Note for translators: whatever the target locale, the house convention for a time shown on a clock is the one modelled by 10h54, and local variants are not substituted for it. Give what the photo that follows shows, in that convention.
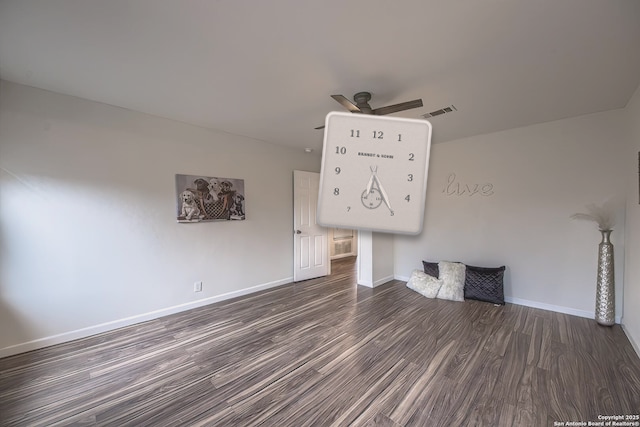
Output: 6h25
